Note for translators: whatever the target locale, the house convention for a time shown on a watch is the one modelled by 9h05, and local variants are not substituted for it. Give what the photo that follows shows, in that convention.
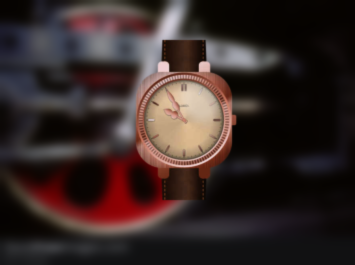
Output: 9h55
